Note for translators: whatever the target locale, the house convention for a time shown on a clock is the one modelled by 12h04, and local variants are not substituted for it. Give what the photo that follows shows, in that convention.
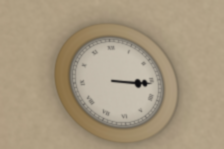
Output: 3h16
